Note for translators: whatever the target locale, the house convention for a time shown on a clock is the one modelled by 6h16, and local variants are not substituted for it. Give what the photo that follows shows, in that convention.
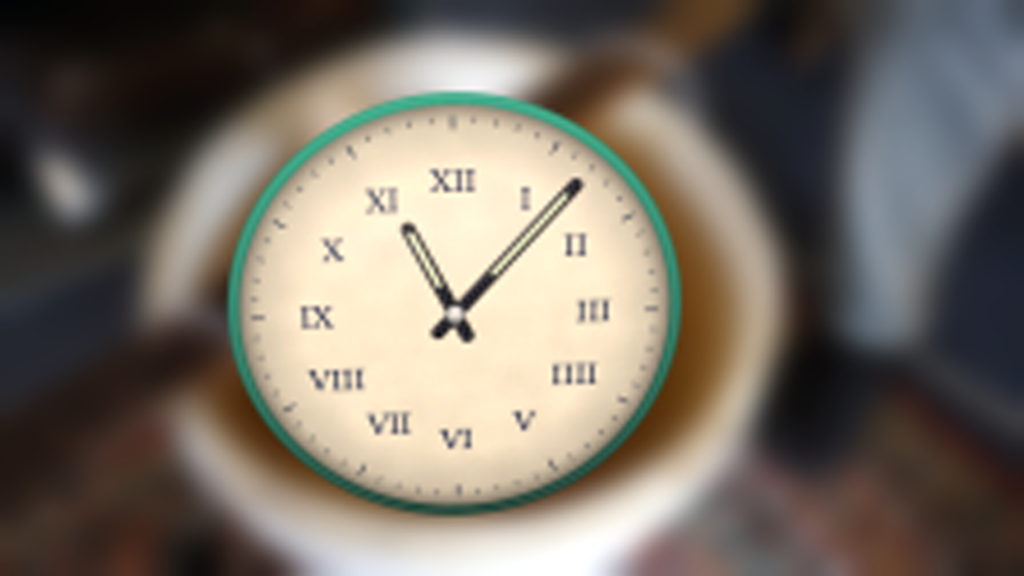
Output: 11h07
